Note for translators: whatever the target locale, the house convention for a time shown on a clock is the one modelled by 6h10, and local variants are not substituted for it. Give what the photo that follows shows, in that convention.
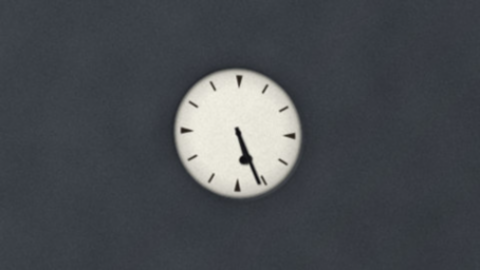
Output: 5h26
